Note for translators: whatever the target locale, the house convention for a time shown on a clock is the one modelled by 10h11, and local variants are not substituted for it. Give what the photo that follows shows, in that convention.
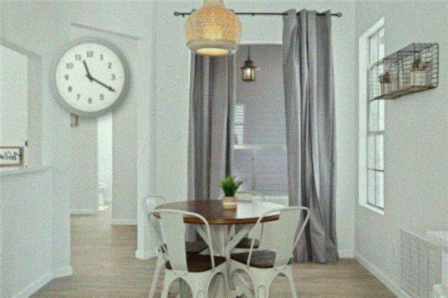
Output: 11h20
